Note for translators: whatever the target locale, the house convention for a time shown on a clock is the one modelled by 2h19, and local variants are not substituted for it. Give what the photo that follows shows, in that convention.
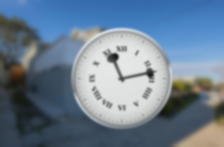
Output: 11h13
